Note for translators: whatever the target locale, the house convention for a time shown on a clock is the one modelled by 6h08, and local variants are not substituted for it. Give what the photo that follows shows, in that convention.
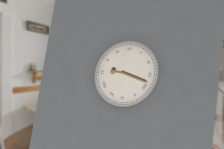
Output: 9h18
